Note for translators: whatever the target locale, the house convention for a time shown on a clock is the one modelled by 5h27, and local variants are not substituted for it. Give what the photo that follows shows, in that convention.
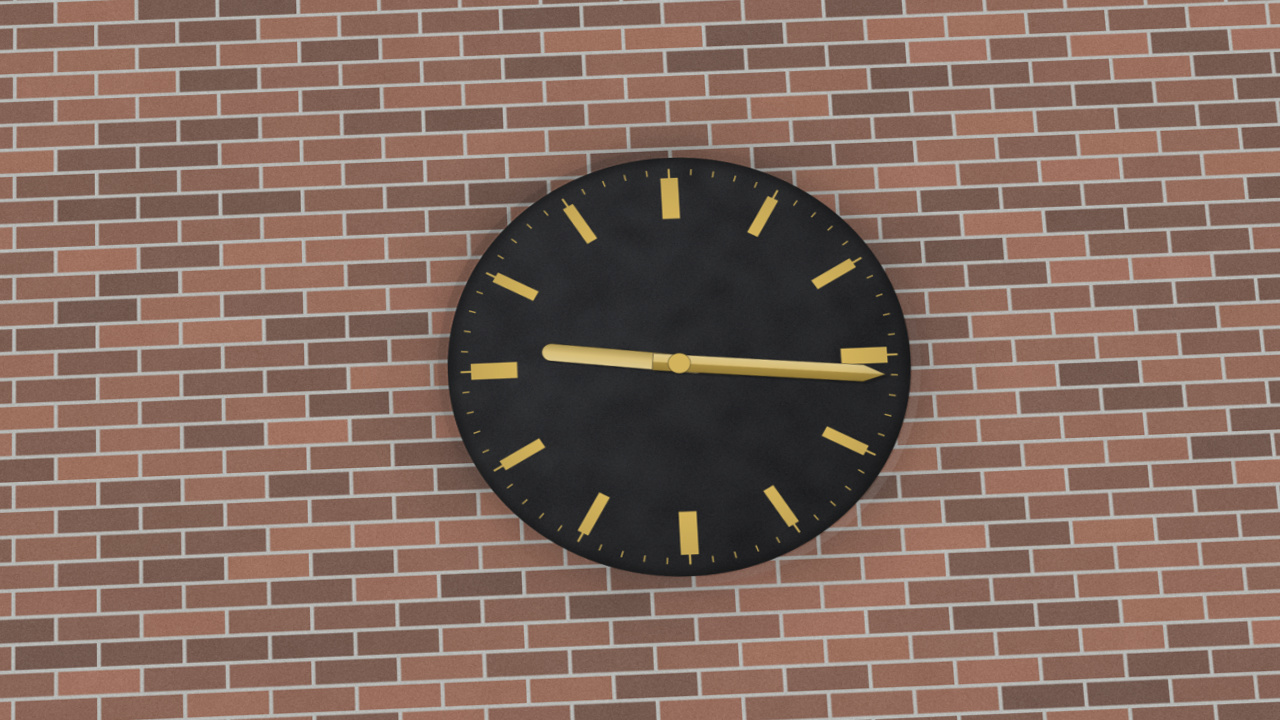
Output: 9h16
